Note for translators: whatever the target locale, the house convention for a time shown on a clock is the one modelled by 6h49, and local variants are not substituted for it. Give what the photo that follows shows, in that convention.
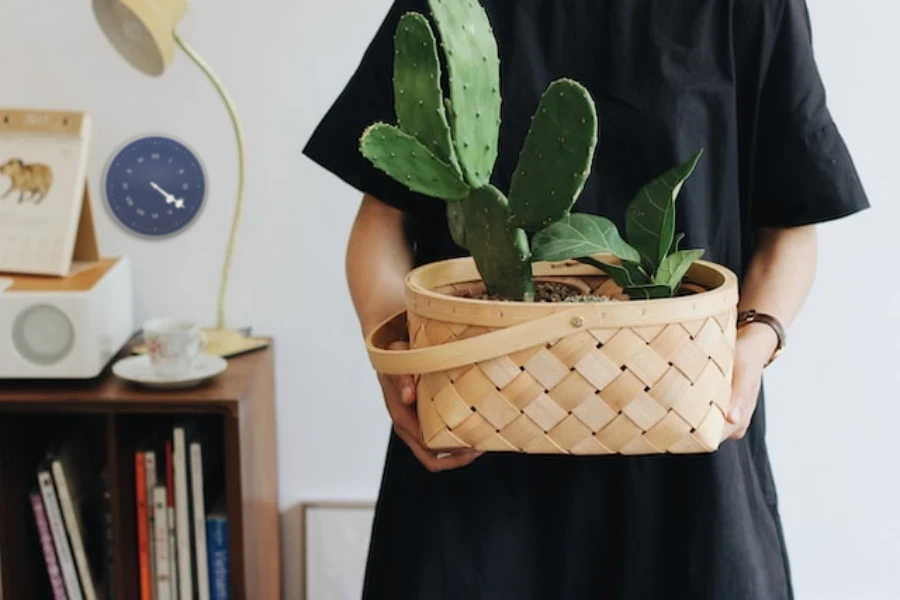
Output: 4h21
